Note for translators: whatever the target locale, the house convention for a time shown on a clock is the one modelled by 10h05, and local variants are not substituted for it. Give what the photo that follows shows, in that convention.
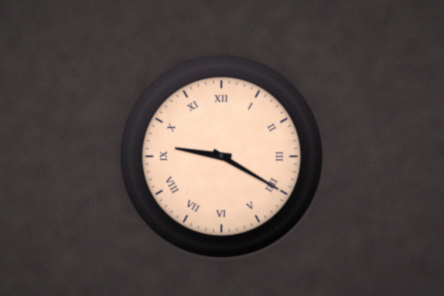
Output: 9h20
